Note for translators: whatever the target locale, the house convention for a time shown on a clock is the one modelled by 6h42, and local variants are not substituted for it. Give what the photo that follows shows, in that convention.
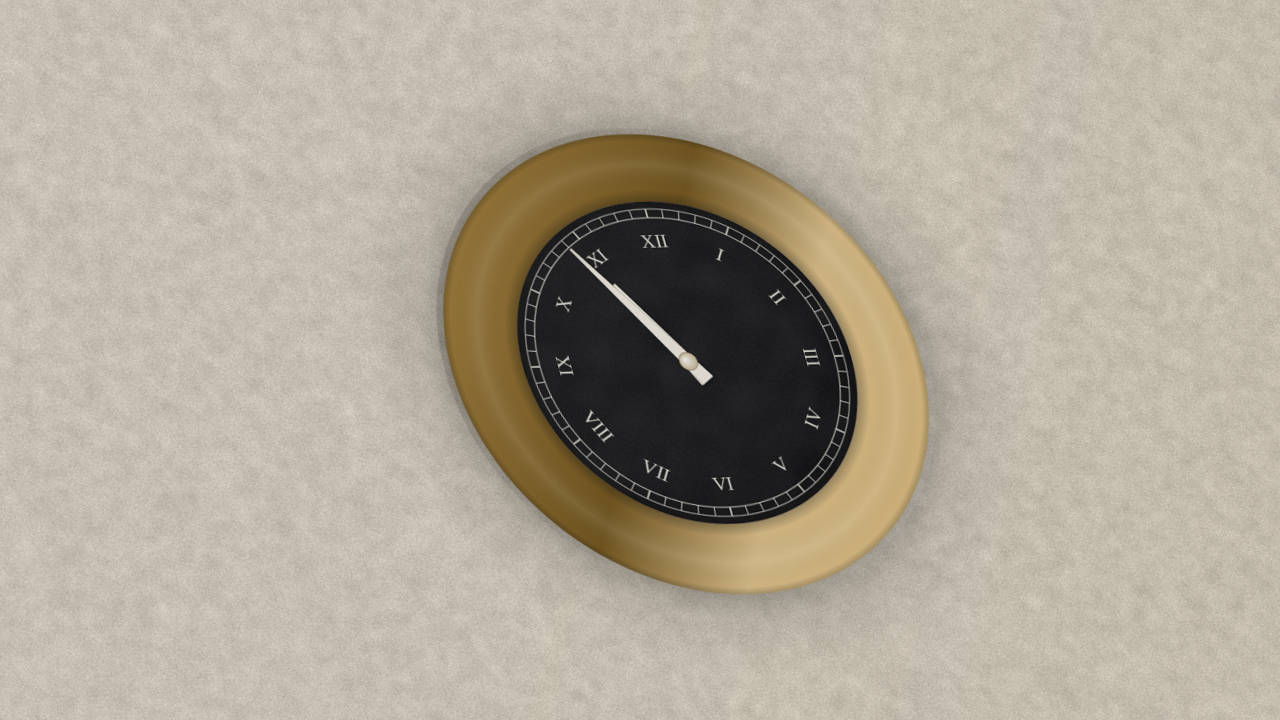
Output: 10h54
